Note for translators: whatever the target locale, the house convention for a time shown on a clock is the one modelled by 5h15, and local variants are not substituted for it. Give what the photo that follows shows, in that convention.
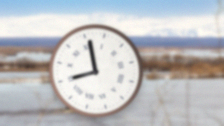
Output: 9h01
